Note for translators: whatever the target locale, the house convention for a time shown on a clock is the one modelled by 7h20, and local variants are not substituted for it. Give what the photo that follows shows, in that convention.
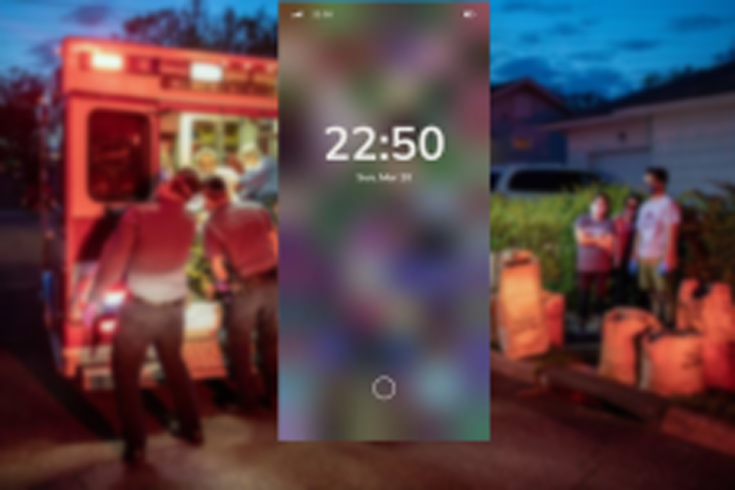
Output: 22h50
